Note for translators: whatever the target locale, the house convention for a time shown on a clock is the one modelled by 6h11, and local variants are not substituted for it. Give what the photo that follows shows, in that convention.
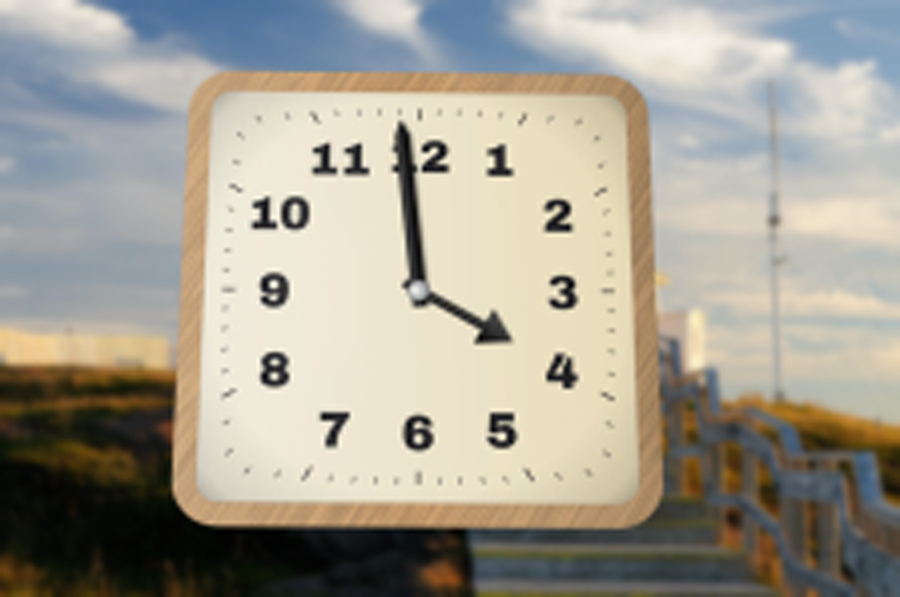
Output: 3h59
